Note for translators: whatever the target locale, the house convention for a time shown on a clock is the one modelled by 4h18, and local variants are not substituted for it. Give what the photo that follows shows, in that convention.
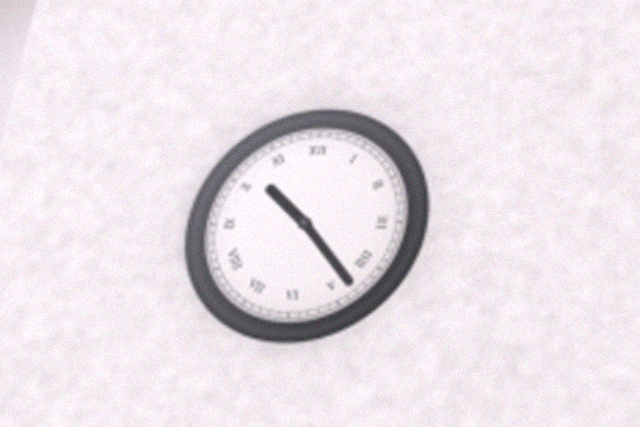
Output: 10h23
